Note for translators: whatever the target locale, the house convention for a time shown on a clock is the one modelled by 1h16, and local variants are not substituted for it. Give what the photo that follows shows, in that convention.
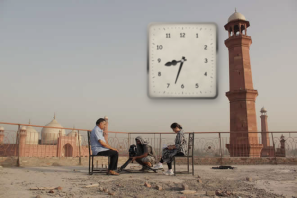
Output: 8h33
